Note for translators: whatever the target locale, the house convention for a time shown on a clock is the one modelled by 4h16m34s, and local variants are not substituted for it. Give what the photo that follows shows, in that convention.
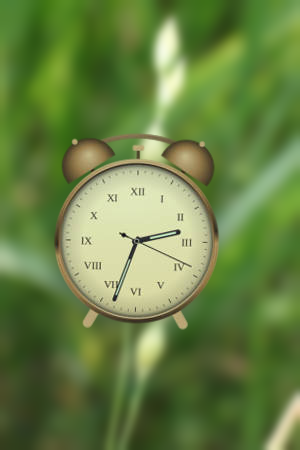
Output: 2h33m19s
